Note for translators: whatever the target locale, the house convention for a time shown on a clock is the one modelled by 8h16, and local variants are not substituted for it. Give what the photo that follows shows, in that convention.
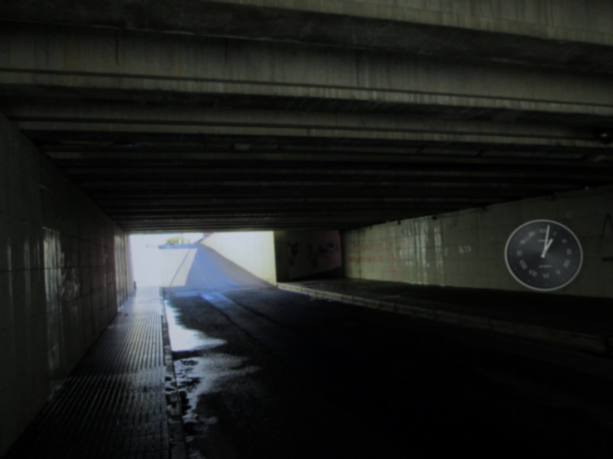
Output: 1h02
